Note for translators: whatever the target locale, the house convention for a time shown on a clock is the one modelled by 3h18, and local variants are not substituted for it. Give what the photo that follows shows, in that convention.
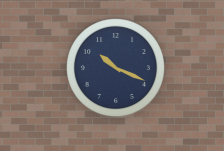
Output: 10h19
